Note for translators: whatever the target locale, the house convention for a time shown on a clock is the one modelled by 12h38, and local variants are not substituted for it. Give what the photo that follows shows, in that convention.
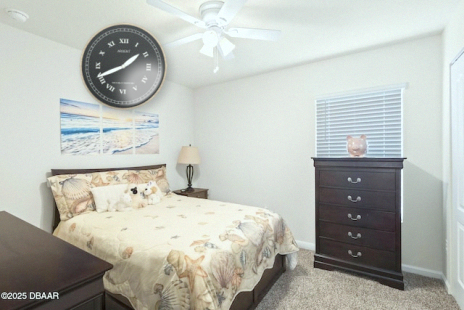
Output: 1h41
